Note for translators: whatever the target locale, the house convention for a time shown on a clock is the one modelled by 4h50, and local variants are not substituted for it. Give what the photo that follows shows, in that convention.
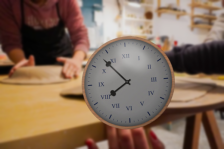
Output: 7h53
